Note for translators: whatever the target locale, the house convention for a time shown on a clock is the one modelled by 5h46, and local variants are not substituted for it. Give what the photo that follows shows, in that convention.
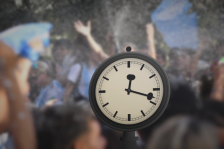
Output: 12h18
